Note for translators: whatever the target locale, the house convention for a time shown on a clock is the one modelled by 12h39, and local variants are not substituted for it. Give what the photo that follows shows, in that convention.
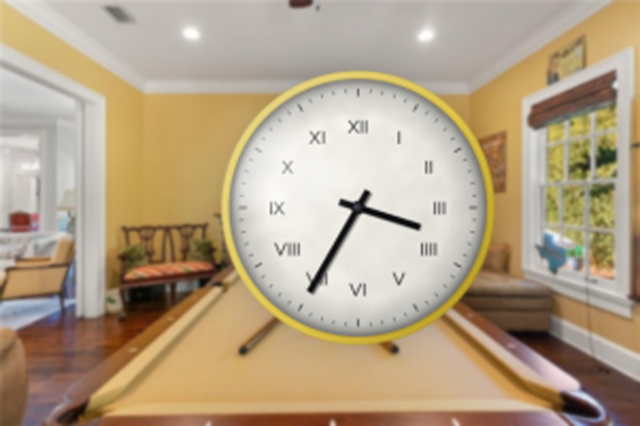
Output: 3h35
